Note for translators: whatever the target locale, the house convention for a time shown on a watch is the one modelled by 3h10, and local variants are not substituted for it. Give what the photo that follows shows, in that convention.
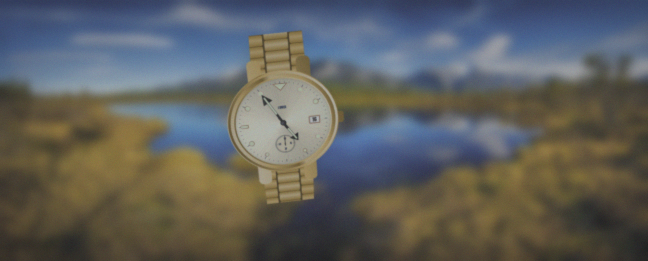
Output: 4h55
